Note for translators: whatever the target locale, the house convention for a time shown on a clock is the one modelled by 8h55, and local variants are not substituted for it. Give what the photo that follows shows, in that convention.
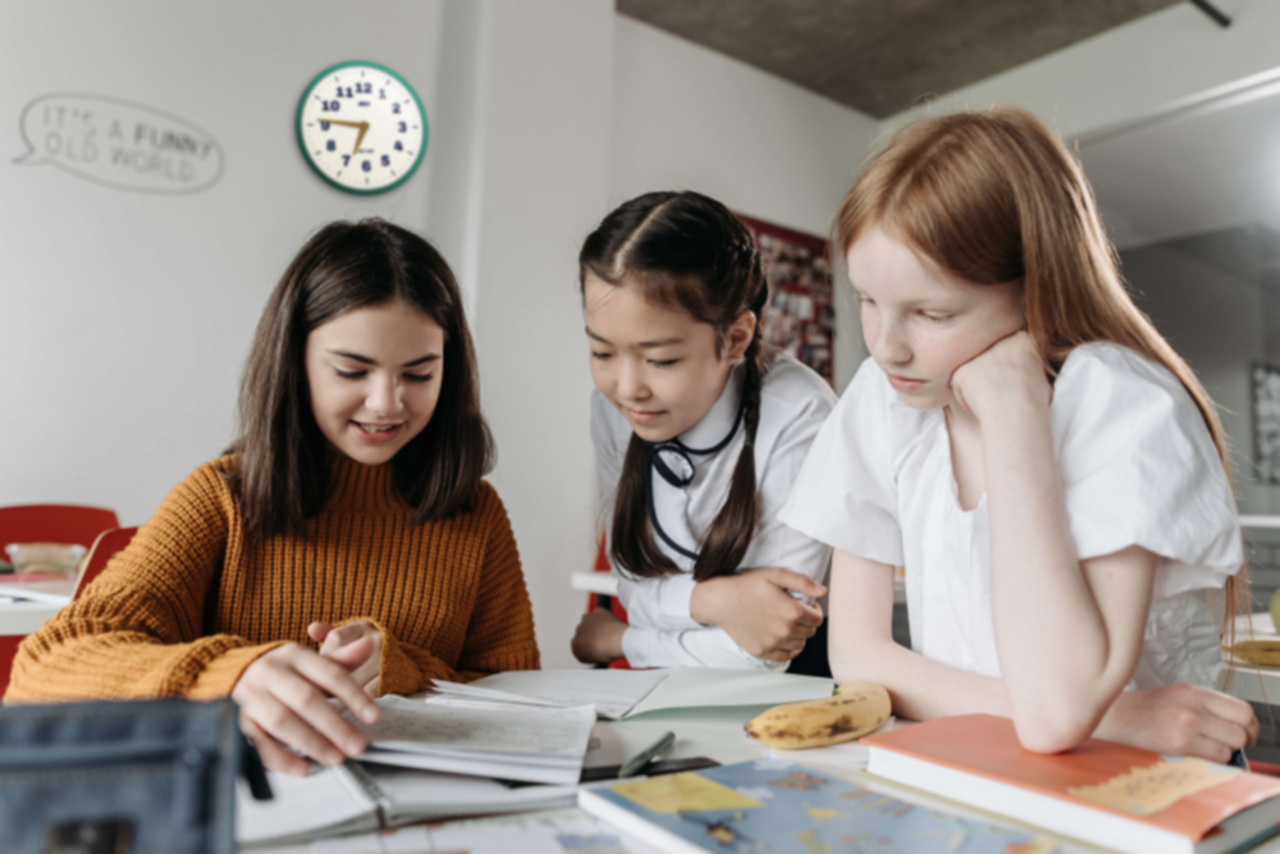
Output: 6h46
